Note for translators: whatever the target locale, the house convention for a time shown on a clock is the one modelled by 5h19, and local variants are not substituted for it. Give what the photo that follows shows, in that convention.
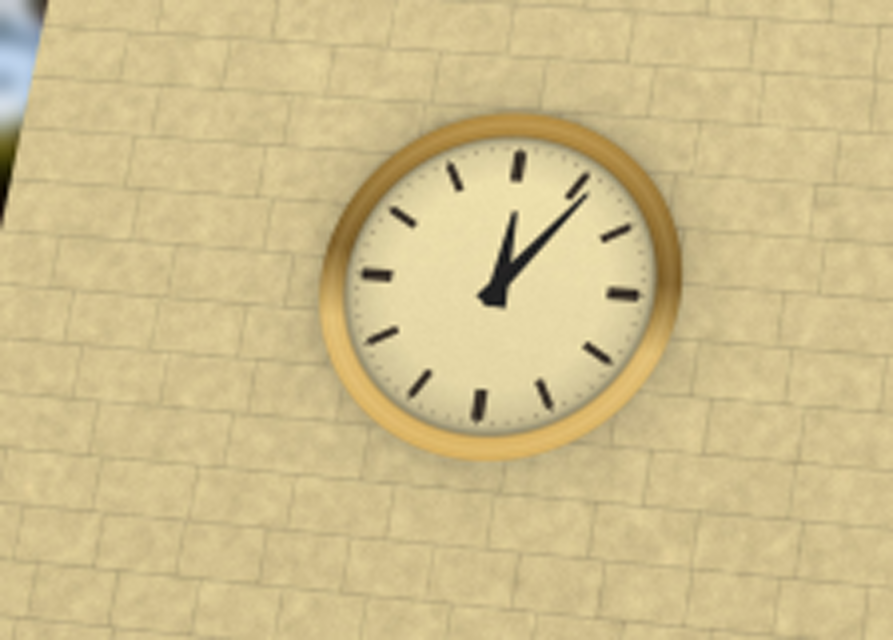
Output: 12h06
